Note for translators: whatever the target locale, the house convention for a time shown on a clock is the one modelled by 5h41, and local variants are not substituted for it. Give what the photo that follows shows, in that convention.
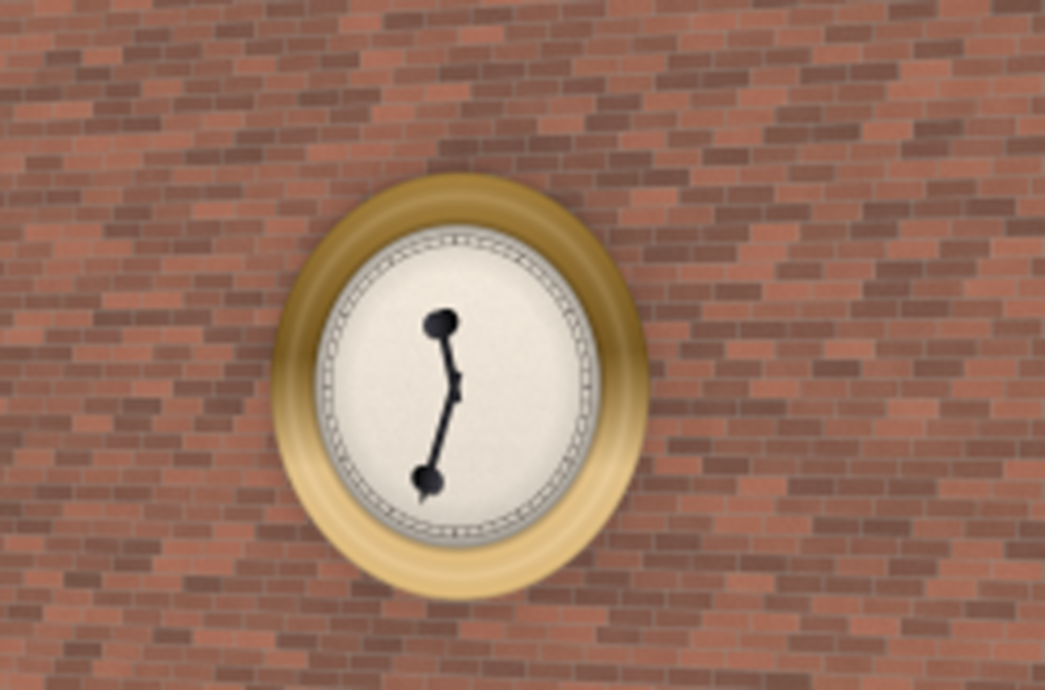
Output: 11h33
